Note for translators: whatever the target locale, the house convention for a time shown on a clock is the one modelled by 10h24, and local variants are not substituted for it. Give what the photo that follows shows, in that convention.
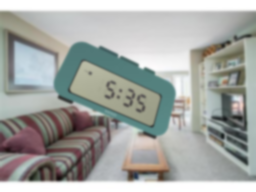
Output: 5h35
